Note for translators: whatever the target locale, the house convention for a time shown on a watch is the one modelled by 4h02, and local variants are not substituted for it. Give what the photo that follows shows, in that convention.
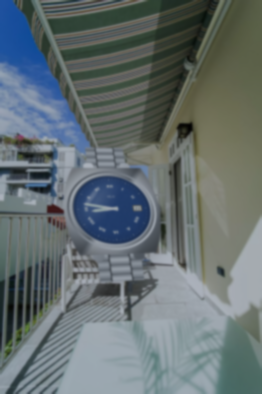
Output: 8h47
